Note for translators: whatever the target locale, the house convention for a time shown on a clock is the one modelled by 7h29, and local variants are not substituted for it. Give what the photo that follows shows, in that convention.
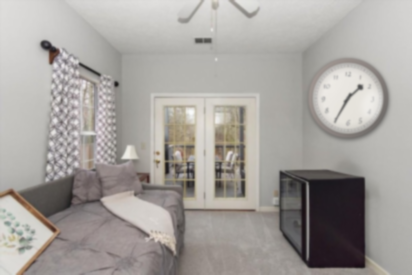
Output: 1h35
